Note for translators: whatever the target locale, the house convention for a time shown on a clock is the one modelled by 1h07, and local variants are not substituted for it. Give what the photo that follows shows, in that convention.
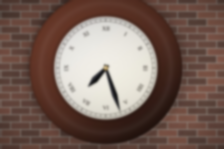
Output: 7h27
